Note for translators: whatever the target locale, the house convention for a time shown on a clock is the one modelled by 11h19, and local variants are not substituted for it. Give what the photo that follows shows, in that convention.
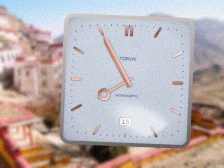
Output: 7h55
